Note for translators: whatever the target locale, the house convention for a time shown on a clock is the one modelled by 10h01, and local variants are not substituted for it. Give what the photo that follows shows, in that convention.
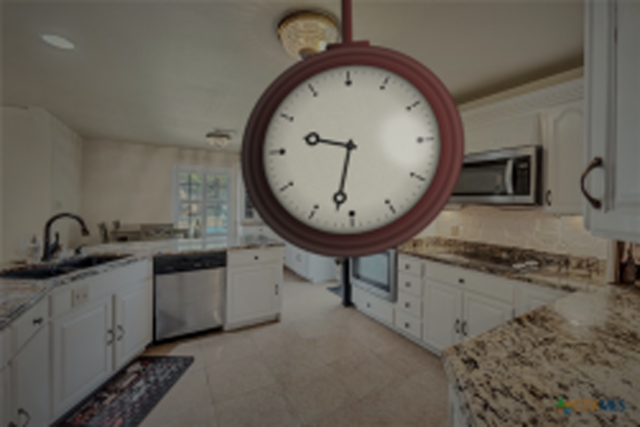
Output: 9h32
